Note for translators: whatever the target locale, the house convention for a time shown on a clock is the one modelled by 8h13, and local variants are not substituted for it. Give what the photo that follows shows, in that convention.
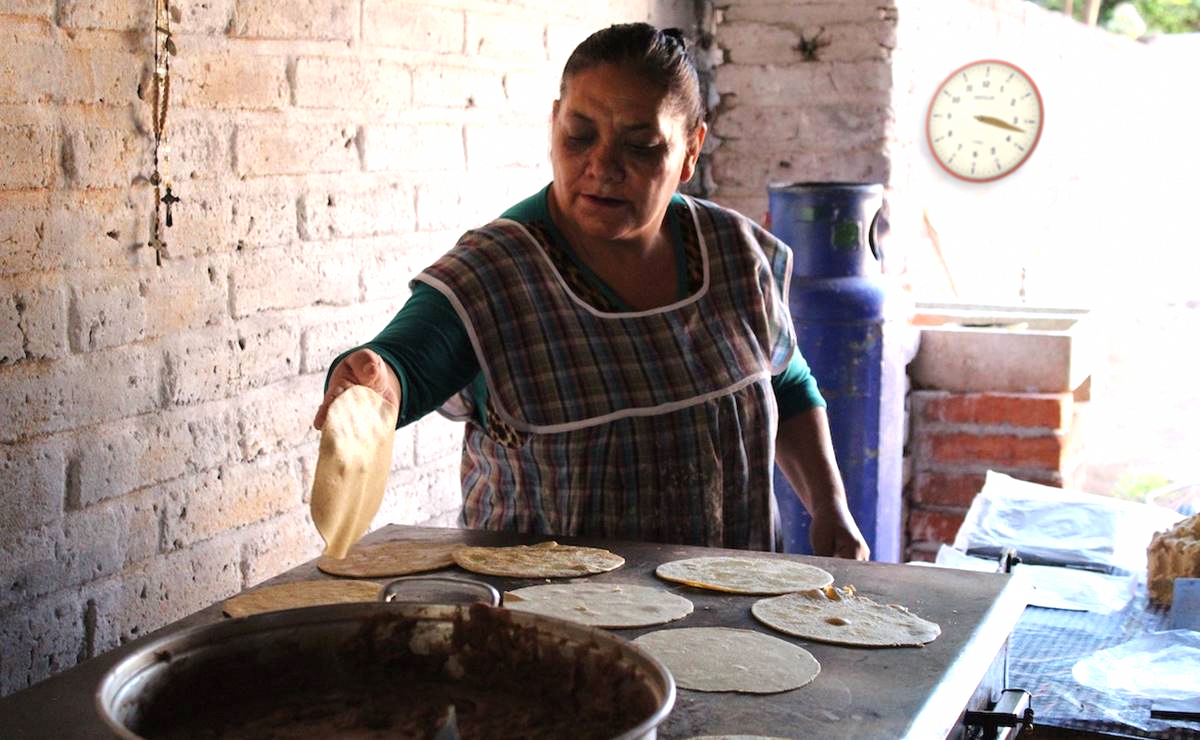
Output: 3h17
